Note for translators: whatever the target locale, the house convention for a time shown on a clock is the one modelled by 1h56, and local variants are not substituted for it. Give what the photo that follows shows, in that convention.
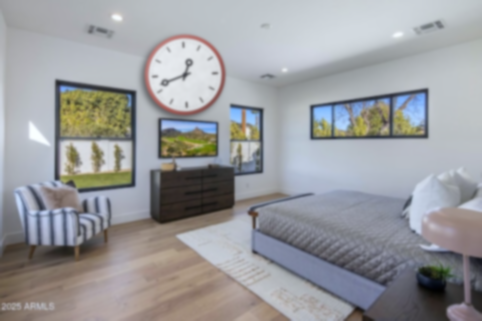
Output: 12h42
